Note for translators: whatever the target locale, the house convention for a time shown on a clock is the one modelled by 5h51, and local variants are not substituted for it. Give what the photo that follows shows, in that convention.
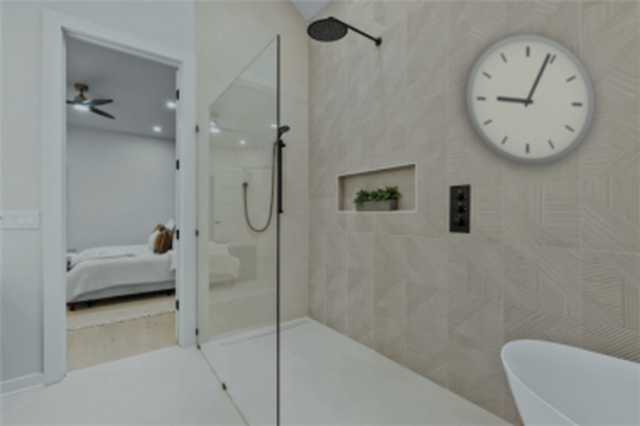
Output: 9h04
